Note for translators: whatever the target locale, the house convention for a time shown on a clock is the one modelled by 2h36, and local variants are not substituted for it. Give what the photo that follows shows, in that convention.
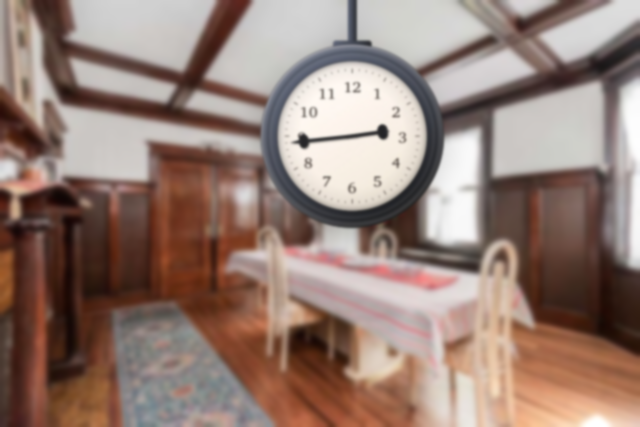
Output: 2h44
